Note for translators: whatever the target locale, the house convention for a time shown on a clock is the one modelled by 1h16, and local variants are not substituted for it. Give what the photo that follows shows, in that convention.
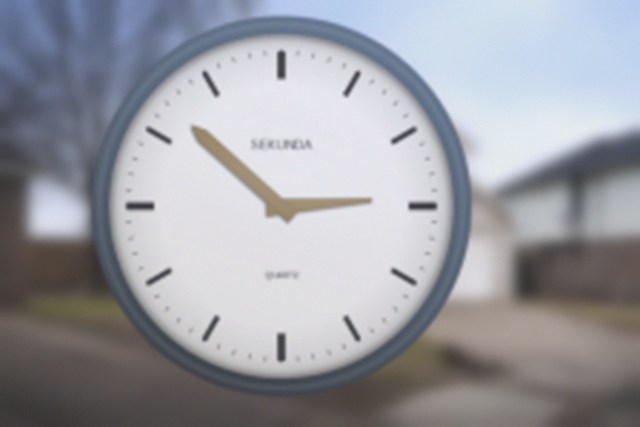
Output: 2h52
